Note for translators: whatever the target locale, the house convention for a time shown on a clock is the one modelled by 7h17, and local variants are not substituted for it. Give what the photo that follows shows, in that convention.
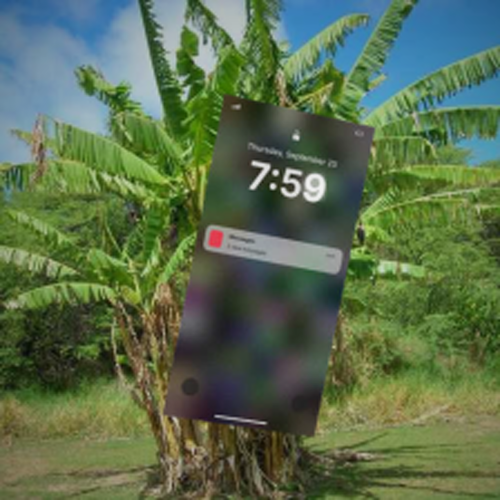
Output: 7h59
